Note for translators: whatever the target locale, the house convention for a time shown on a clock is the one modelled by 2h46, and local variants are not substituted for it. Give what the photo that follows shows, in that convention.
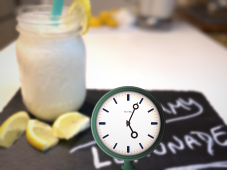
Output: 5h04
